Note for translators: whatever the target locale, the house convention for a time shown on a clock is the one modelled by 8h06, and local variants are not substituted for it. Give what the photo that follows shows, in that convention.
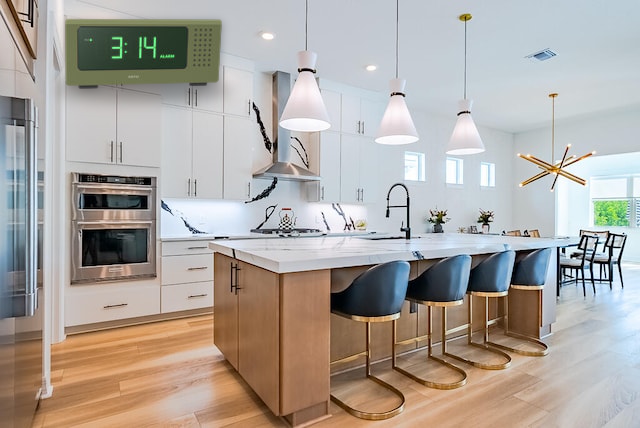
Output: 3h14
